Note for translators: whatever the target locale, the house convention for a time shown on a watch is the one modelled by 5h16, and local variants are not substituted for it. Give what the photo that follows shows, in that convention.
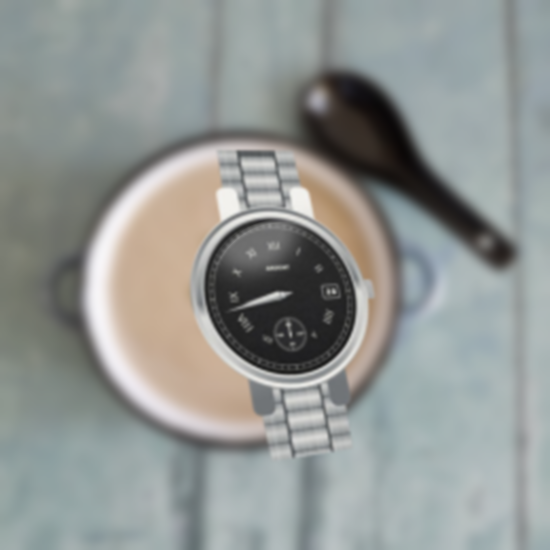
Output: 8h43
